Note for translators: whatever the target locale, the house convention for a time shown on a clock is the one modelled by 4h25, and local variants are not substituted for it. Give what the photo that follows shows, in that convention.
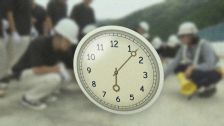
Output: 6h07
